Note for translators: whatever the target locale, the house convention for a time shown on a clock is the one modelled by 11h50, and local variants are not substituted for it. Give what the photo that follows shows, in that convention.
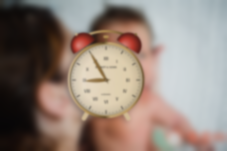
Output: 8h55
